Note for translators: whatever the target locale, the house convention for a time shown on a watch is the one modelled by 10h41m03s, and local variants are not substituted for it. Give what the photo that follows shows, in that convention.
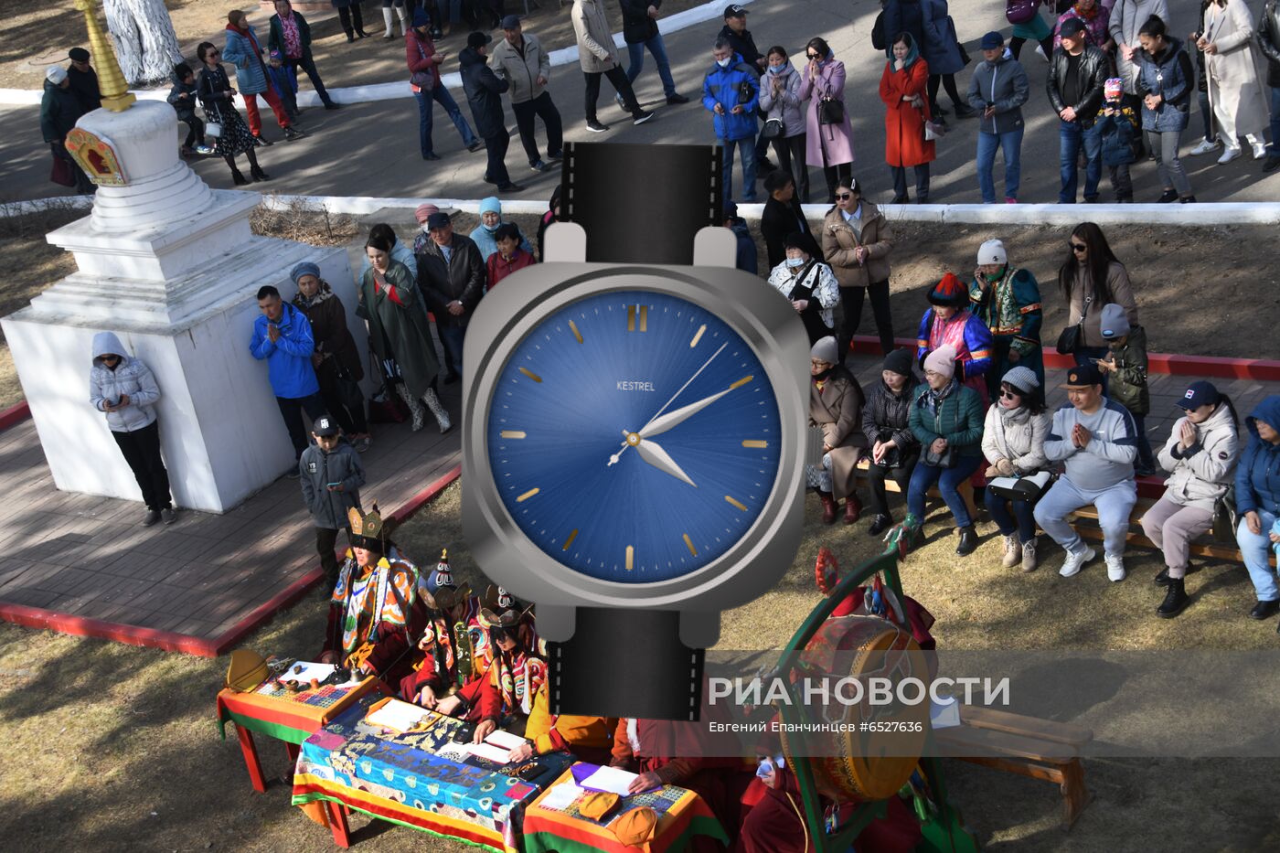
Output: 4h10m07s
